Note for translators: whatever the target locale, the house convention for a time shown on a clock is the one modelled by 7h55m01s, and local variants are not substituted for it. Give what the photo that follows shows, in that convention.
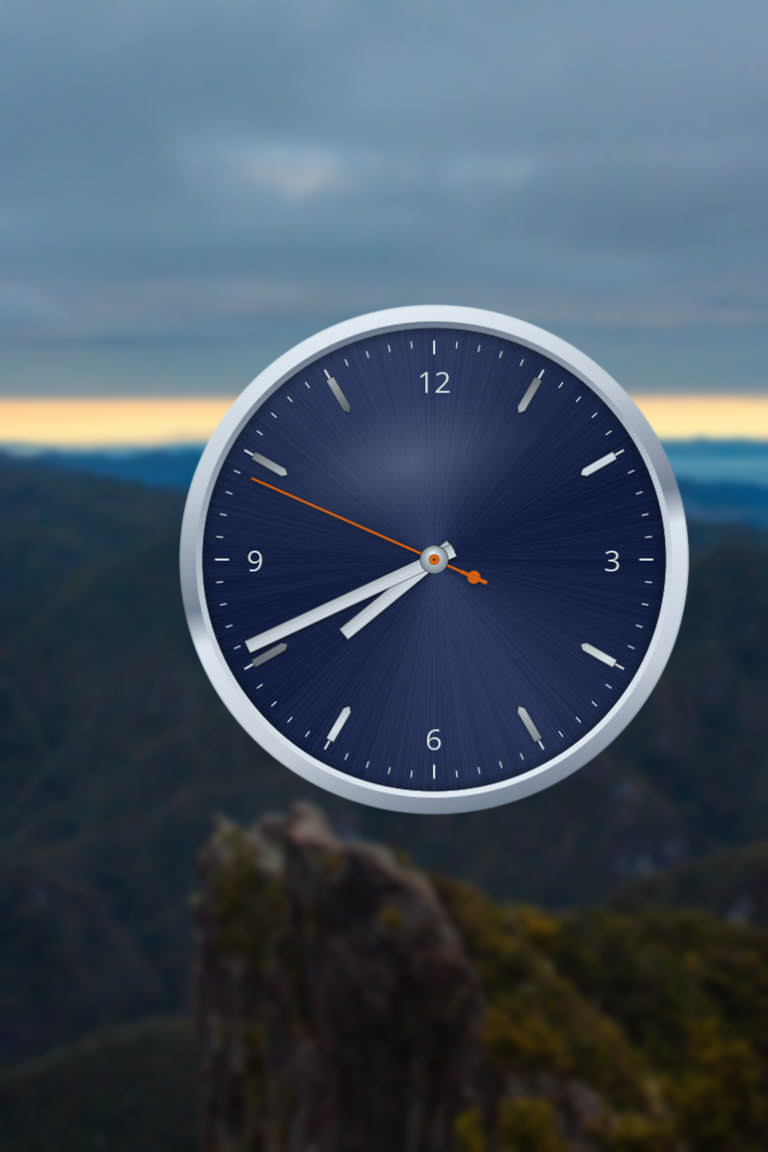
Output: 7h40m49s
